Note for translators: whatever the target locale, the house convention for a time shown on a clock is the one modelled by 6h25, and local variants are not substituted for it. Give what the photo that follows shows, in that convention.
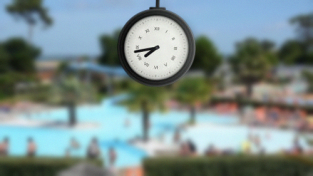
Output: 7h43
